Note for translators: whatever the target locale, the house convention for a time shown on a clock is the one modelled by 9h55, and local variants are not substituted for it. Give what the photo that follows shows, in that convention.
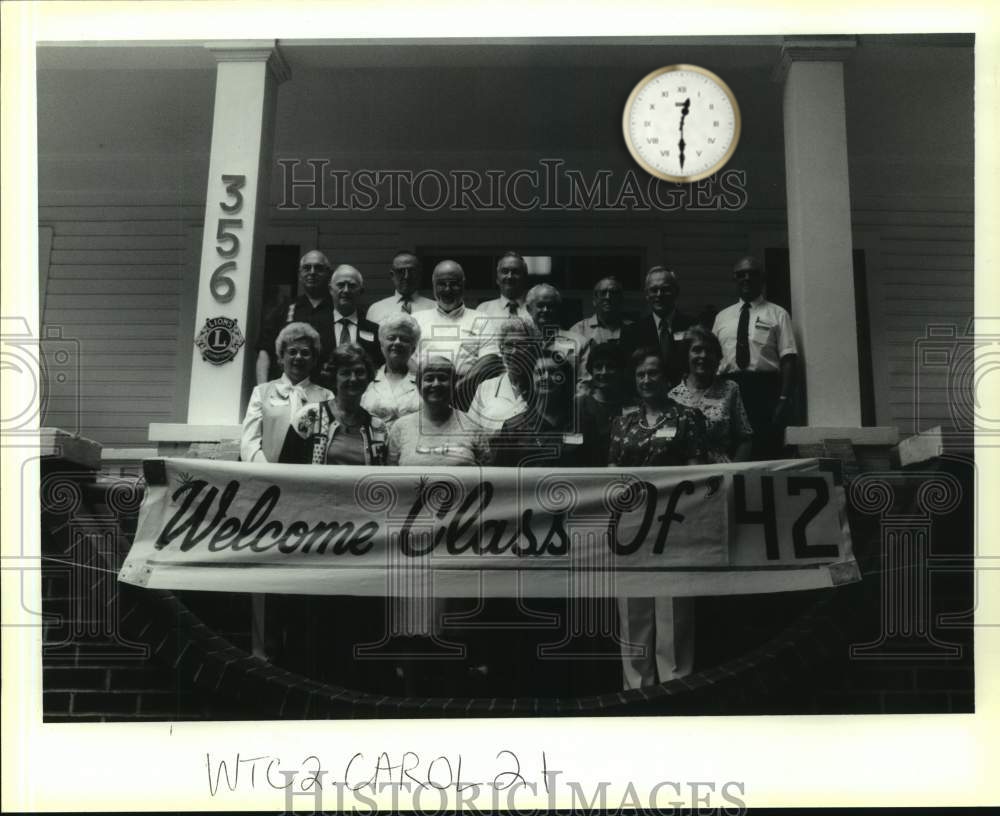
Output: 12h30
